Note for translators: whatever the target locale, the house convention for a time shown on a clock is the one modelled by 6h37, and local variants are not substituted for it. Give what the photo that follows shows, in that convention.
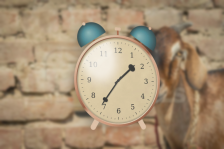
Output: 1h36
